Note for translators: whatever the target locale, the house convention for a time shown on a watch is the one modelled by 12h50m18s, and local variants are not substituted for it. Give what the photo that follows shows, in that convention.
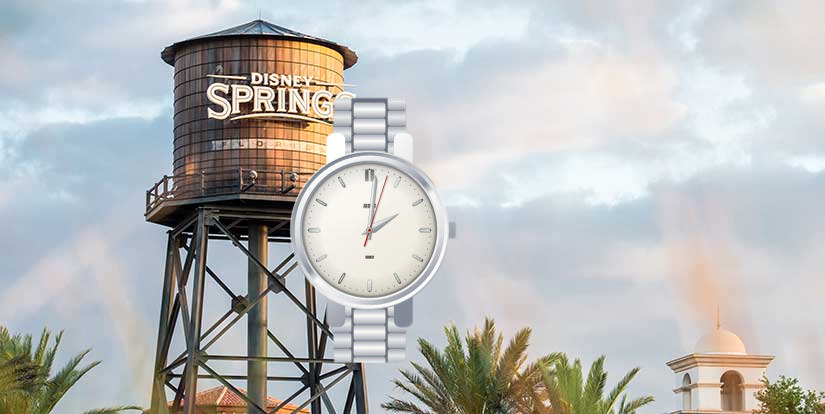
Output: 2h01m03s
